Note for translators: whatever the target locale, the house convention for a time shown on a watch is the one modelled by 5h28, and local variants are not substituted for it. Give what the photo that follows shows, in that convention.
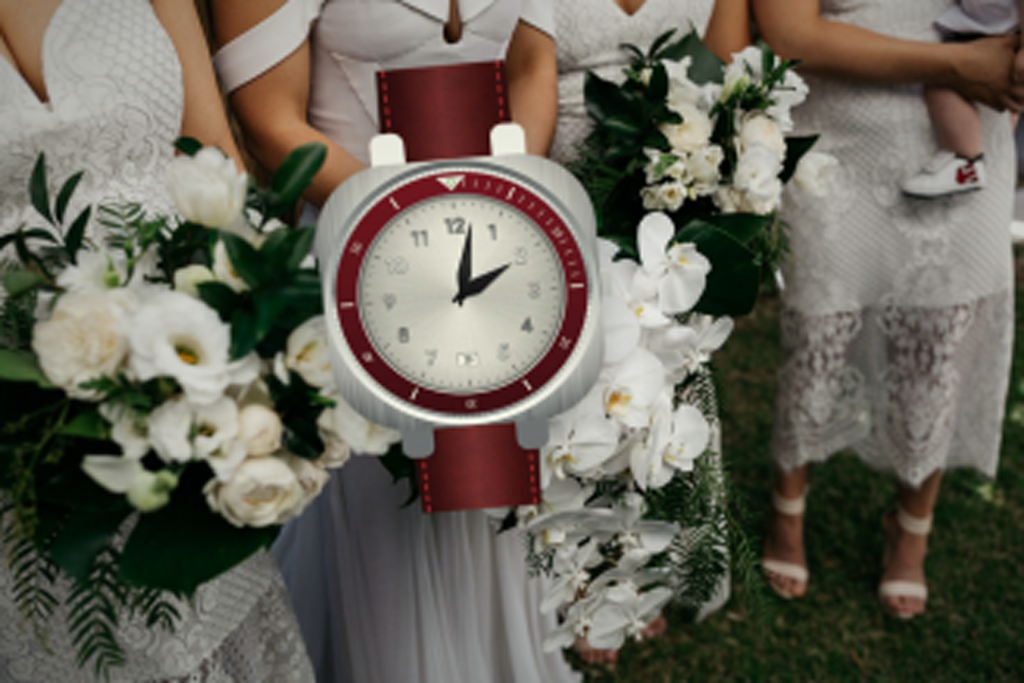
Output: 2h02
